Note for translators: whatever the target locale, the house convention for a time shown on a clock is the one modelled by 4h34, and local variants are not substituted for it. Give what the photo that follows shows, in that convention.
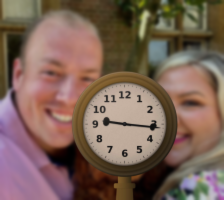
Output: 9h16
